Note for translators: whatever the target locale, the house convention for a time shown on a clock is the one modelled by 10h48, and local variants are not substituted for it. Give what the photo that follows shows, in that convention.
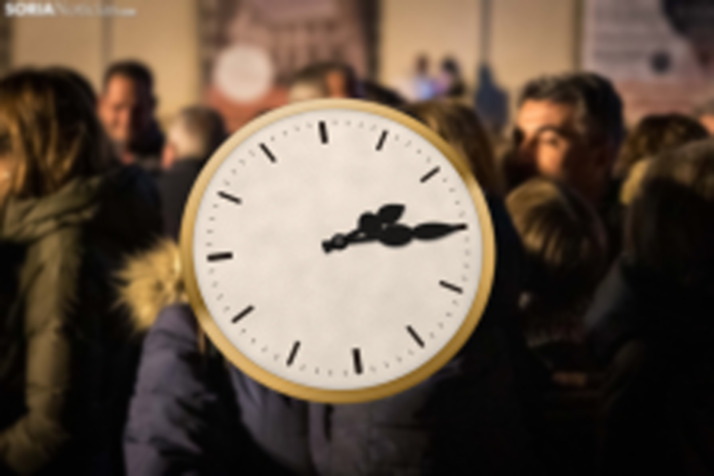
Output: 2h15
